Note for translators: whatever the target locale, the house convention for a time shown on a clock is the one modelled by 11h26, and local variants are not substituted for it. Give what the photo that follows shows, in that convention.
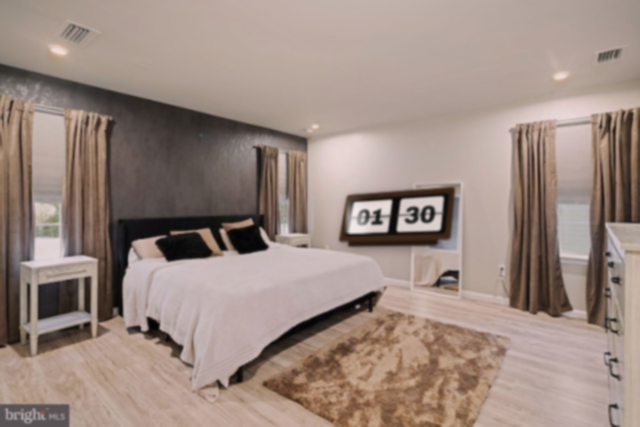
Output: 1h30
